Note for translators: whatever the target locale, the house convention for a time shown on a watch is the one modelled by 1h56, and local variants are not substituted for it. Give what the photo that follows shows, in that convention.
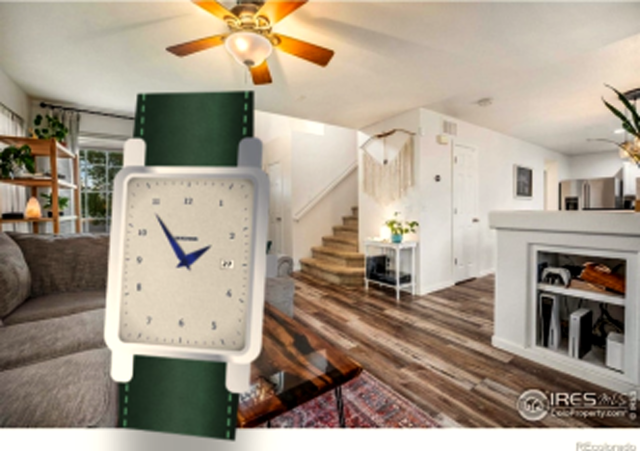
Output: 1h54
